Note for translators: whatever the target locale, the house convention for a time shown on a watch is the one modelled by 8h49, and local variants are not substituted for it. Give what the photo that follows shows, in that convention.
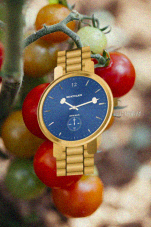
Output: 10h13
